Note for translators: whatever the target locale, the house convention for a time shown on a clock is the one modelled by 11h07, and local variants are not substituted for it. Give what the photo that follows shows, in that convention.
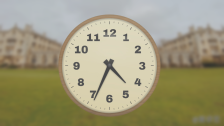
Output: 4h34
